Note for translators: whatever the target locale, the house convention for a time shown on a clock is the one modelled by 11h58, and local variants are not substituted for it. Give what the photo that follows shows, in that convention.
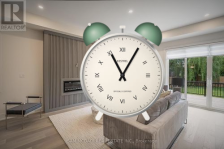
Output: 11h05
